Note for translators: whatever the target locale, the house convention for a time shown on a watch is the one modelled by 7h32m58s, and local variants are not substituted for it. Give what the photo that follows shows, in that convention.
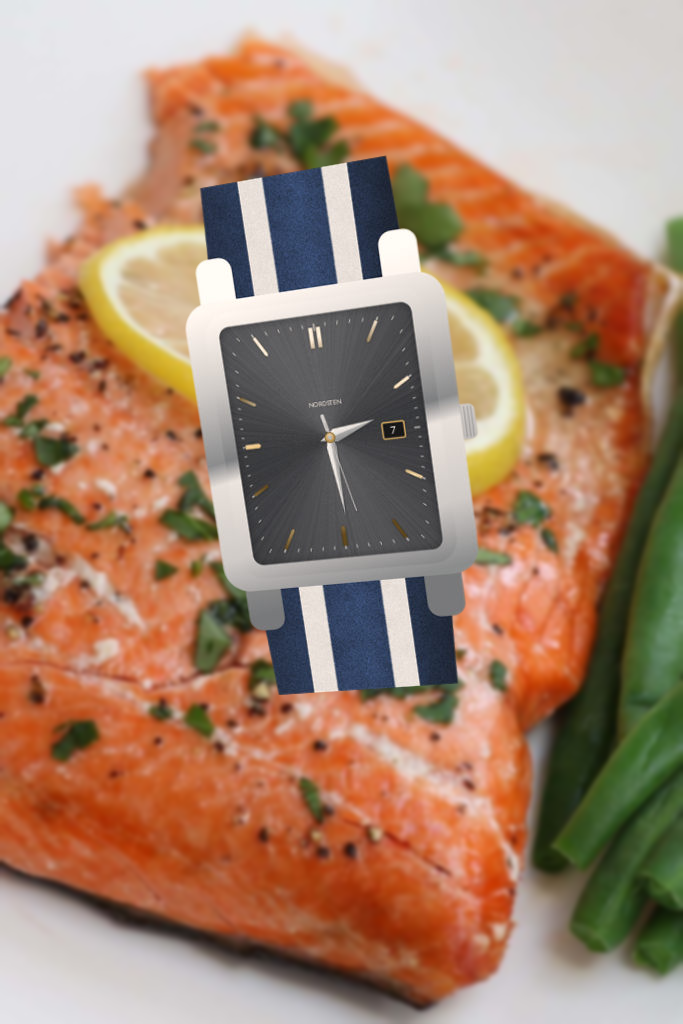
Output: 2h29m28s
